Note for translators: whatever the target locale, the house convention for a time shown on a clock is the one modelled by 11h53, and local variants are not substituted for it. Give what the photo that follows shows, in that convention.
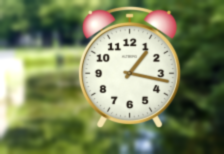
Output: 1h17
